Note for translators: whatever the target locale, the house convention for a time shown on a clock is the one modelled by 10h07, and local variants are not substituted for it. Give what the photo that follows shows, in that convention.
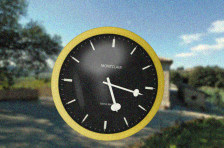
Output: 5h17
